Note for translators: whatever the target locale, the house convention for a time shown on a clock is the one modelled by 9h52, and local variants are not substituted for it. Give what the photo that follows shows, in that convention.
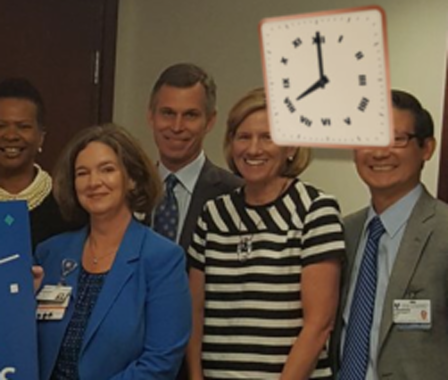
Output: 8h00
